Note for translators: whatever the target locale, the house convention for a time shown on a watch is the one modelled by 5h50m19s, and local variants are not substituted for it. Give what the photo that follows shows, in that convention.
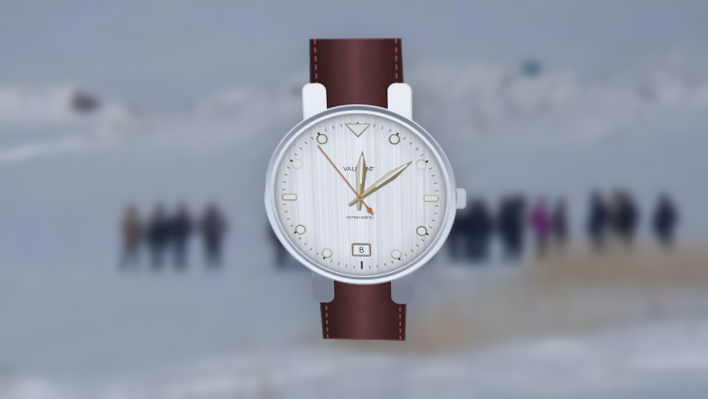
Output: 12h08m54s
